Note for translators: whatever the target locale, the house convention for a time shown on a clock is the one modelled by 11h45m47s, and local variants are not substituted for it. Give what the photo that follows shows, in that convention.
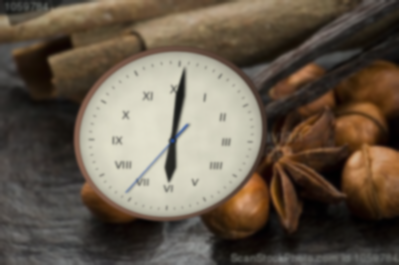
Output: 6h00m36s
